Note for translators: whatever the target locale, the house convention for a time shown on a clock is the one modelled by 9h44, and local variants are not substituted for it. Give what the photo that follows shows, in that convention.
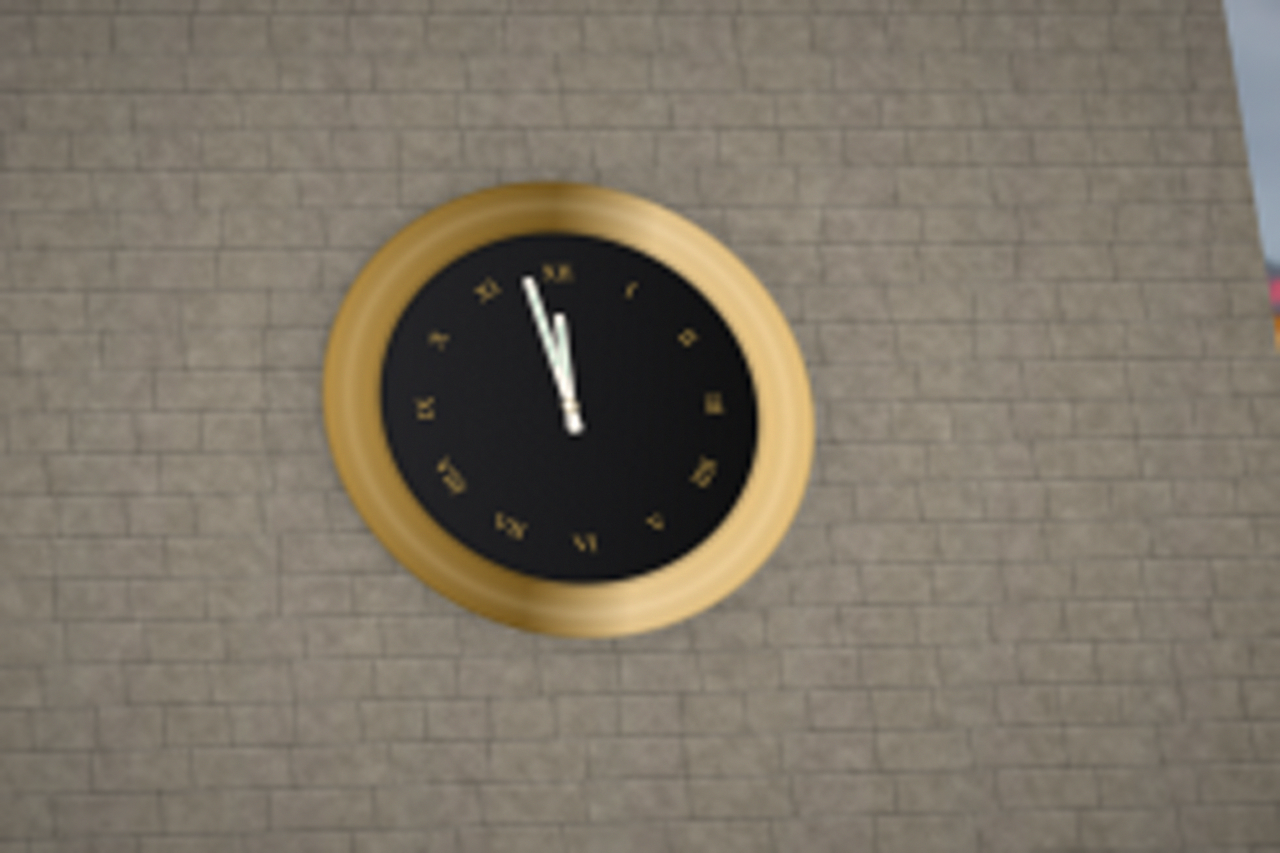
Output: 11h58
